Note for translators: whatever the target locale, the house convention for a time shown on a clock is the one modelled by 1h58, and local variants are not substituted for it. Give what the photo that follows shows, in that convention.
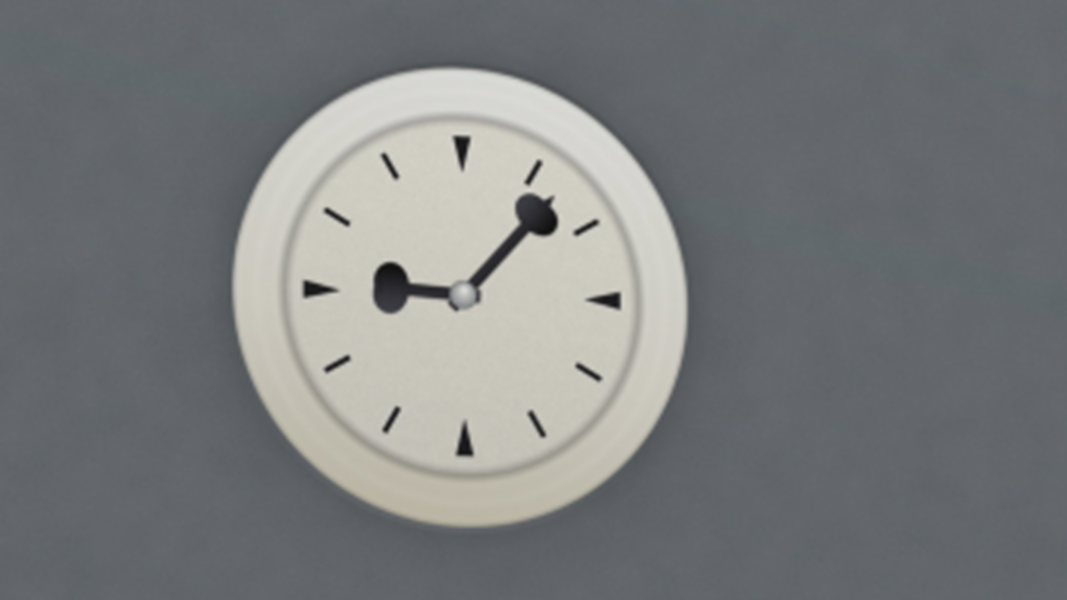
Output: 9h07
